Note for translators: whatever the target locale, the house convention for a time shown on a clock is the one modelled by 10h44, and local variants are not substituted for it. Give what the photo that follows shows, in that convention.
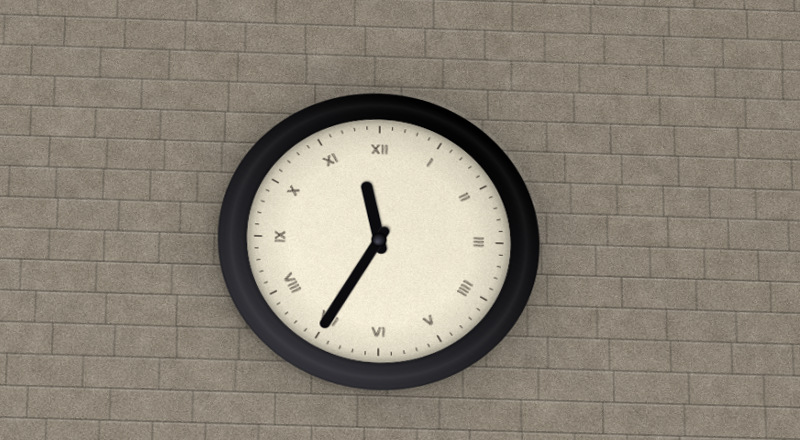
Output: 11h35
